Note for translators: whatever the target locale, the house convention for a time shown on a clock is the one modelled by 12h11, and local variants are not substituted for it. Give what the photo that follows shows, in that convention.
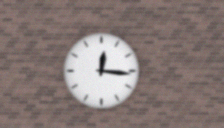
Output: 12h16
